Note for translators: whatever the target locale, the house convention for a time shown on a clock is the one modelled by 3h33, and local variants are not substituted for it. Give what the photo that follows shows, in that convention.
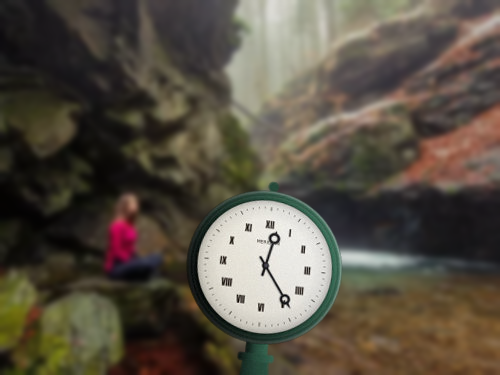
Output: 12h24
